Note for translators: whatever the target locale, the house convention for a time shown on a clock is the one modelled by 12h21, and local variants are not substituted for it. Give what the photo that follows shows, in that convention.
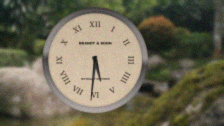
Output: 5h31
